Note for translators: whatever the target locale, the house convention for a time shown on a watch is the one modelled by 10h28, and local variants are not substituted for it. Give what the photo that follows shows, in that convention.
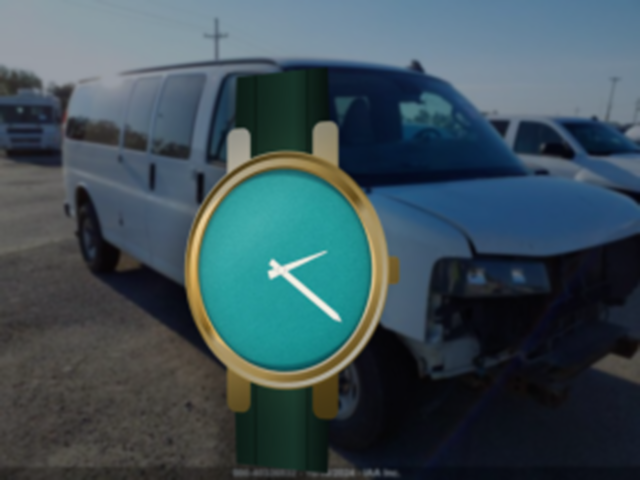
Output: 2h21
